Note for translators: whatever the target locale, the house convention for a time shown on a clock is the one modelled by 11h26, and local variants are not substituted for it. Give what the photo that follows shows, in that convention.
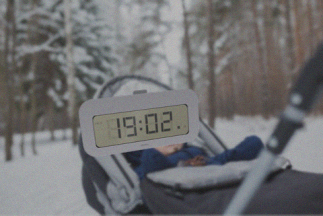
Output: 19h02
